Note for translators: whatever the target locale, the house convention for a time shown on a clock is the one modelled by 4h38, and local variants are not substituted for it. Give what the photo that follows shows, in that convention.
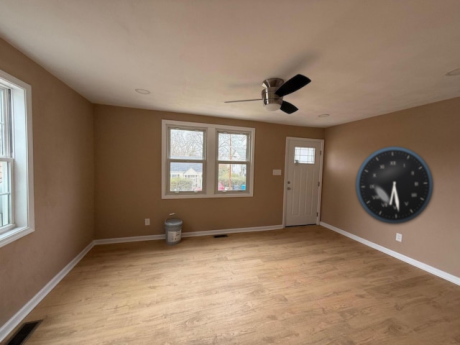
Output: 6h29
